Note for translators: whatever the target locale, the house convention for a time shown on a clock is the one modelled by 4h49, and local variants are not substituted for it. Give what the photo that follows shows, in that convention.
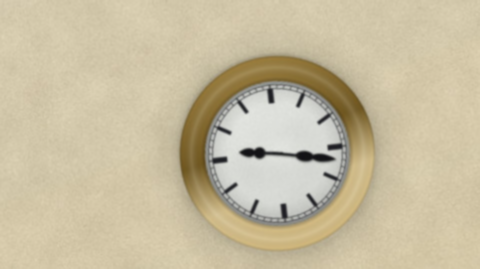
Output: 9h17
